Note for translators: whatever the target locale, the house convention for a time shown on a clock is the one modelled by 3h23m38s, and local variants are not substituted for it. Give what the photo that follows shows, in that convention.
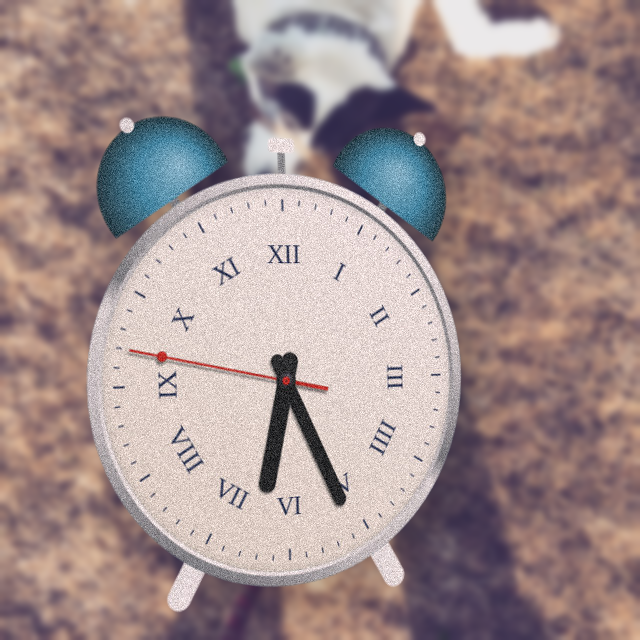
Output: 6h25m47s
